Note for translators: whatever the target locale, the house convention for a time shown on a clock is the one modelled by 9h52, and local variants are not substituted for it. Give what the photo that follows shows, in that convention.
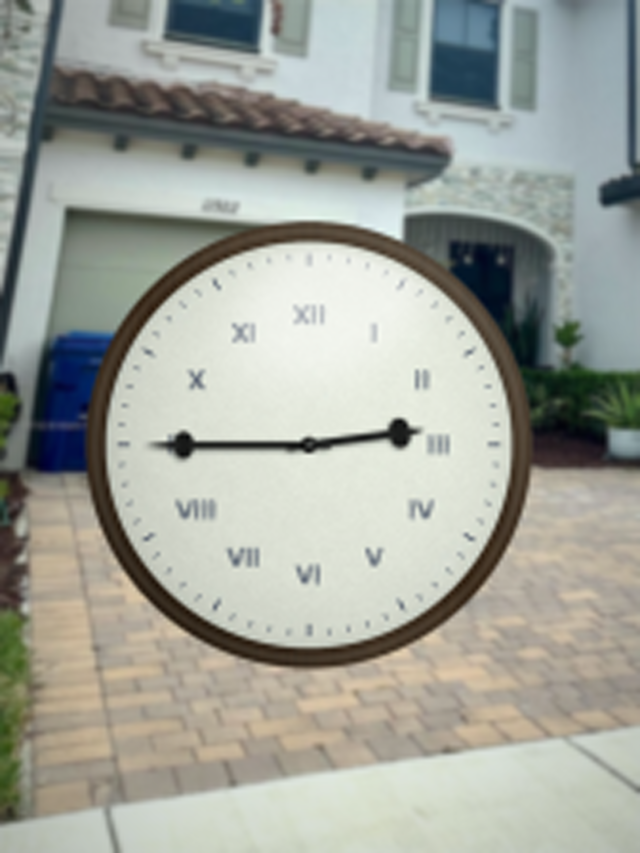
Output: 2h45
